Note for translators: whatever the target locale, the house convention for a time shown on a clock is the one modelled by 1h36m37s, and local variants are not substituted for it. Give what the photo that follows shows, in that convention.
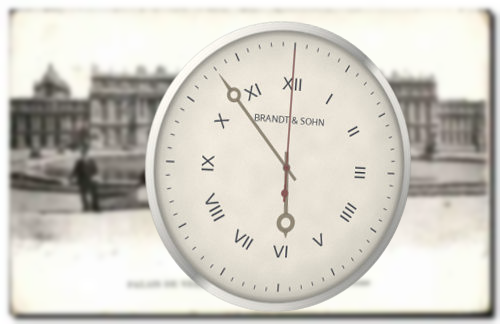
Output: 5h53m00s
